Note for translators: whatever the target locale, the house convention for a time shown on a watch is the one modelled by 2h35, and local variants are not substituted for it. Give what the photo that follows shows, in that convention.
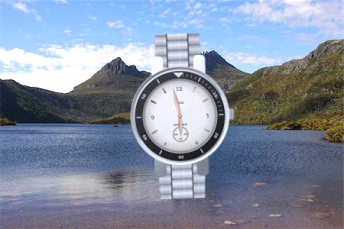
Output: 5h58
